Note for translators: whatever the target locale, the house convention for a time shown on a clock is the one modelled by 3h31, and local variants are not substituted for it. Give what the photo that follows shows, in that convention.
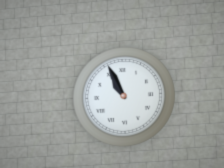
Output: 10h56
